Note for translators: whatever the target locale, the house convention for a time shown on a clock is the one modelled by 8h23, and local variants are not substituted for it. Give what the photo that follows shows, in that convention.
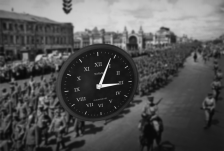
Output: 3h04
